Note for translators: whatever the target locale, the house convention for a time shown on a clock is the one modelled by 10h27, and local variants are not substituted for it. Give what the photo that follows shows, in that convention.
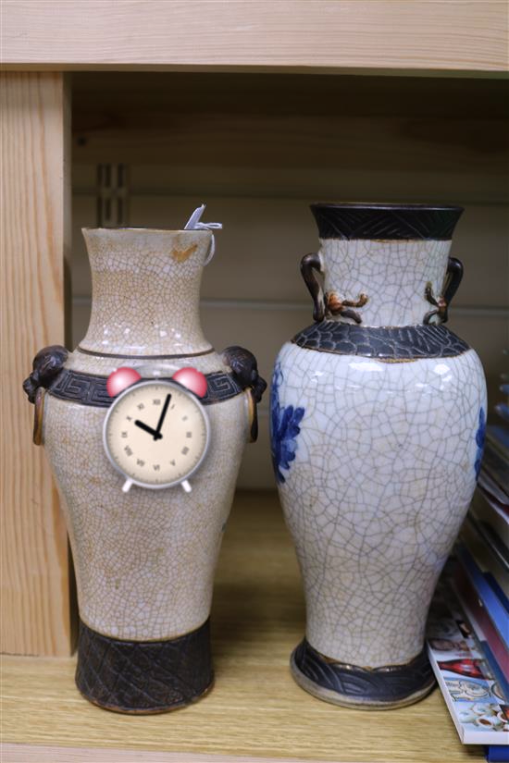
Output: 10h03
